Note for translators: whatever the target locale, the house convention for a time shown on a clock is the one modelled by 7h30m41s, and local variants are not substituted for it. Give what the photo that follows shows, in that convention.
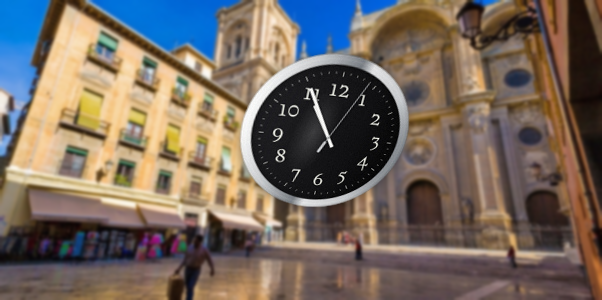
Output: 10h55m04s
